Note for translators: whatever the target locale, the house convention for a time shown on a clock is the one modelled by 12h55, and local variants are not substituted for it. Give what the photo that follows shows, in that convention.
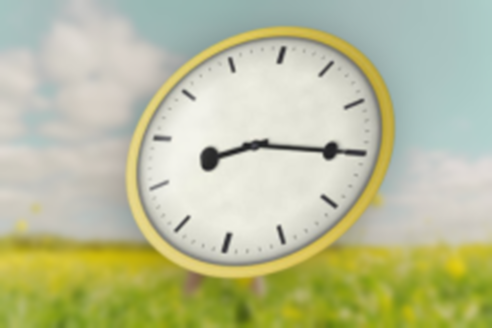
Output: 8h15
